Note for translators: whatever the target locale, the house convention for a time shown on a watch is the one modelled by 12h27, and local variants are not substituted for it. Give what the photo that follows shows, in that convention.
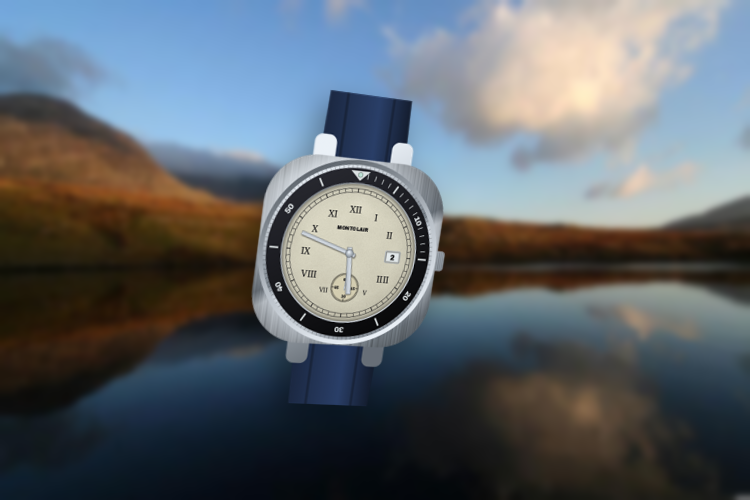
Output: 5h48
